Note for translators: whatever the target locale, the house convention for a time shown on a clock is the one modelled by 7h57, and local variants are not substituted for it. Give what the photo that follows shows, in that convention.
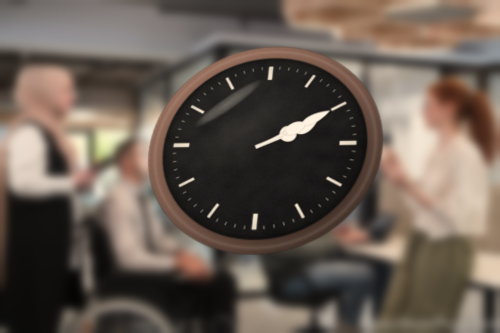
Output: 2h10
